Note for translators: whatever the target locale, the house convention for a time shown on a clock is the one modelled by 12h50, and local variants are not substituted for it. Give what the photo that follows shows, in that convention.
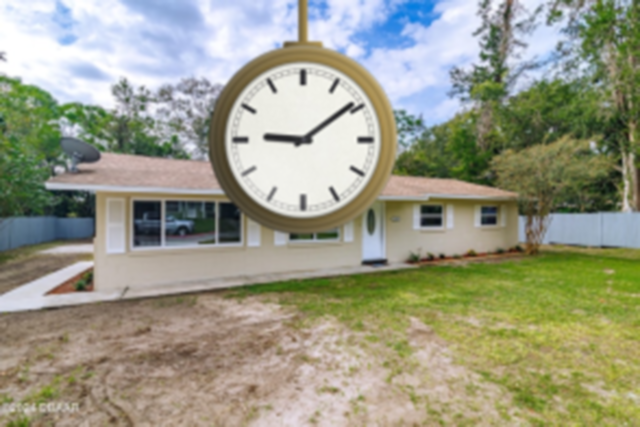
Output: 9h09
